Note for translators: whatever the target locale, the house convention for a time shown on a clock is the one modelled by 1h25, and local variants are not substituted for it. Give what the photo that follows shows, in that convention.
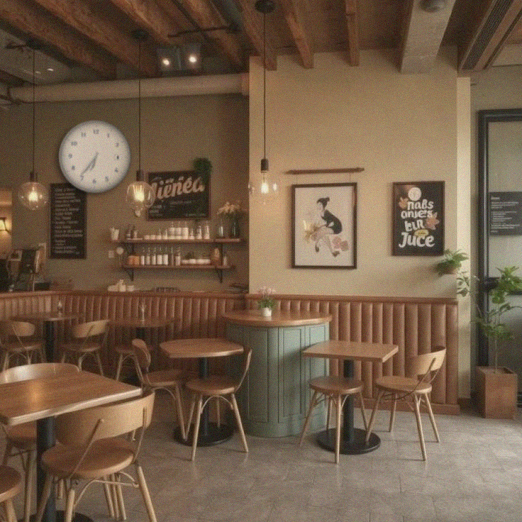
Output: 6h36
